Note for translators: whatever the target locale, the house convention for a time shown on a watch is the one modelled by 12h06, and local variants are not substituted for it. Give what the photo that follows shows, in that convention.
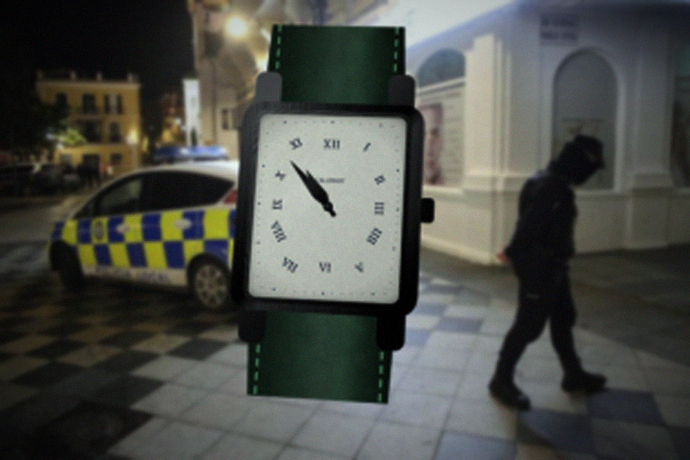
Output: 10h53
